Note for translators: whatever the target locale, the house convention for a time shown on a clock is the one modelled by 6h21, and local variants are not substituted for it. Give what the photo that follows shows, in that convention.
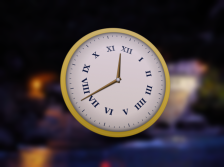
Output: 11h37
